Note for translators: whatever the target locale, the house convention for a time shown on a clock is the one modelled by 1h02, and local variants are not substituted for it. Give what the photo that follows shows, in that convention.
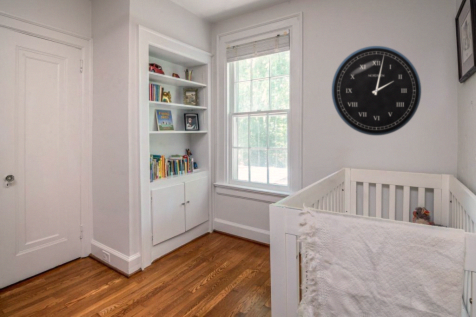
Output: 2h02
